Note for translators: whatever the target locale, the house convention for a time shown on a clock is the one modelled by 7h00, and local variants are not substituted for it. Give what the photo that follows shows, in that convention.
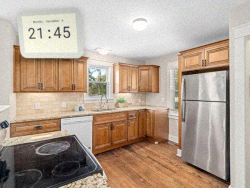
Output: 21h45
